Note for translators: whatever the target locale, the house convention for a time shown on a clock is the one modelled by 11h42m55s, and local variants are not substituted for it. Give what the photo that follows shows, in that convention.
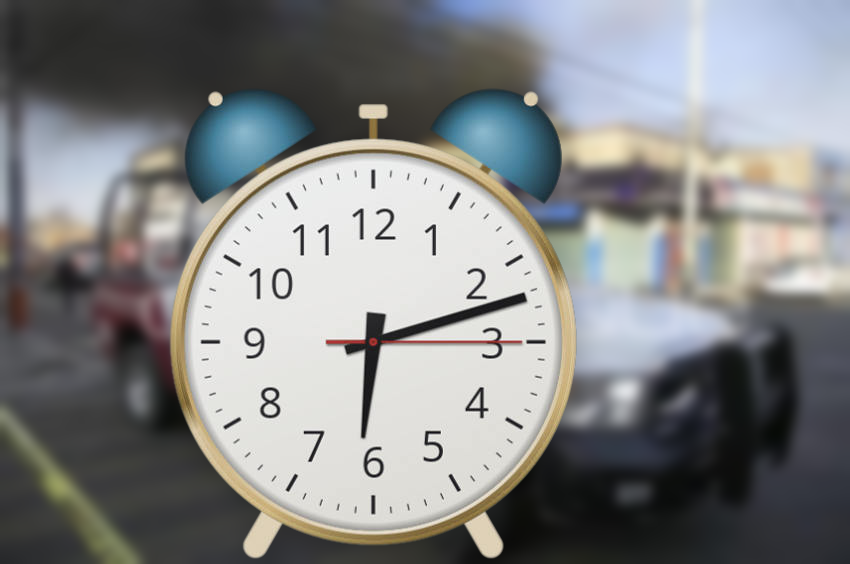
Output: 6h12m15s
